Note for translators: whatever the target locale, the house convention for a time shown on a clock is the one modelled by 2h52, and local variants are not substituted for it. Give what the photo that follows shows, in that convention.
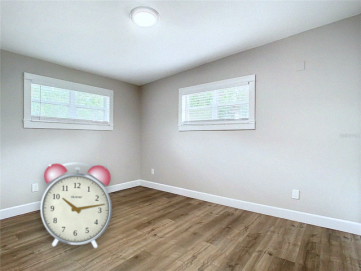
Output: 10h13
